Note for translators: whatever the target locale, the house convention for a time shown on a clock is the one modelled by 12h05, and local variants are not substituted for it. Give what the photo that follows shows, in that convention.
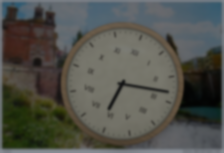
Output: 6h13
